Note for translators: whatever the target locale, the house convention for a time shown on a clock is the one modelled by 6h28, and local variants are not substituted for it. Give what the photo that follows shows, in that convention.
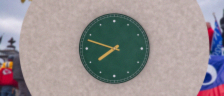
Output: 7h48
